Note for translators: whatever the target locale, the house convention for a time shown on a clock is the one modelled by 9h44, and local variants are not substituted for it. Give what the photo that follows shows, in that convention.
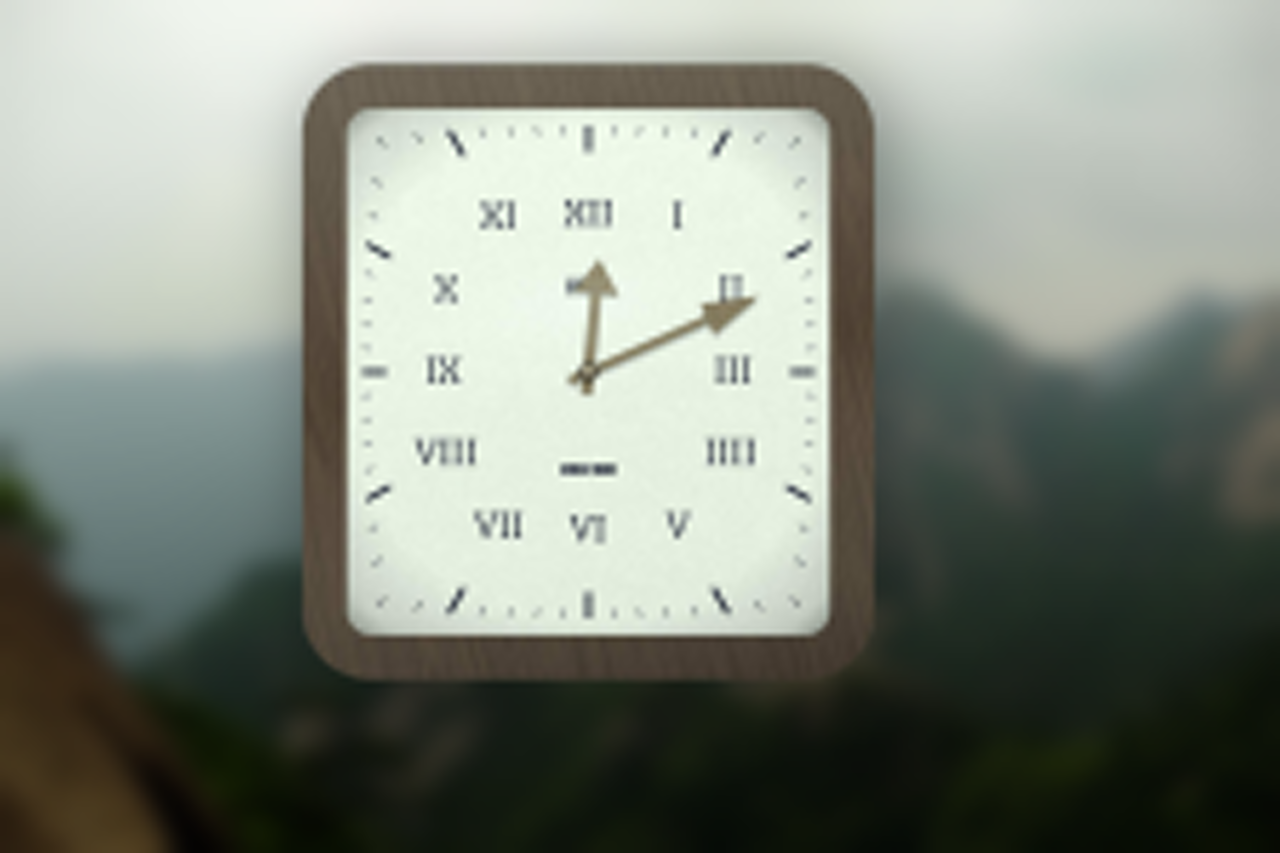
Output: 12h11
